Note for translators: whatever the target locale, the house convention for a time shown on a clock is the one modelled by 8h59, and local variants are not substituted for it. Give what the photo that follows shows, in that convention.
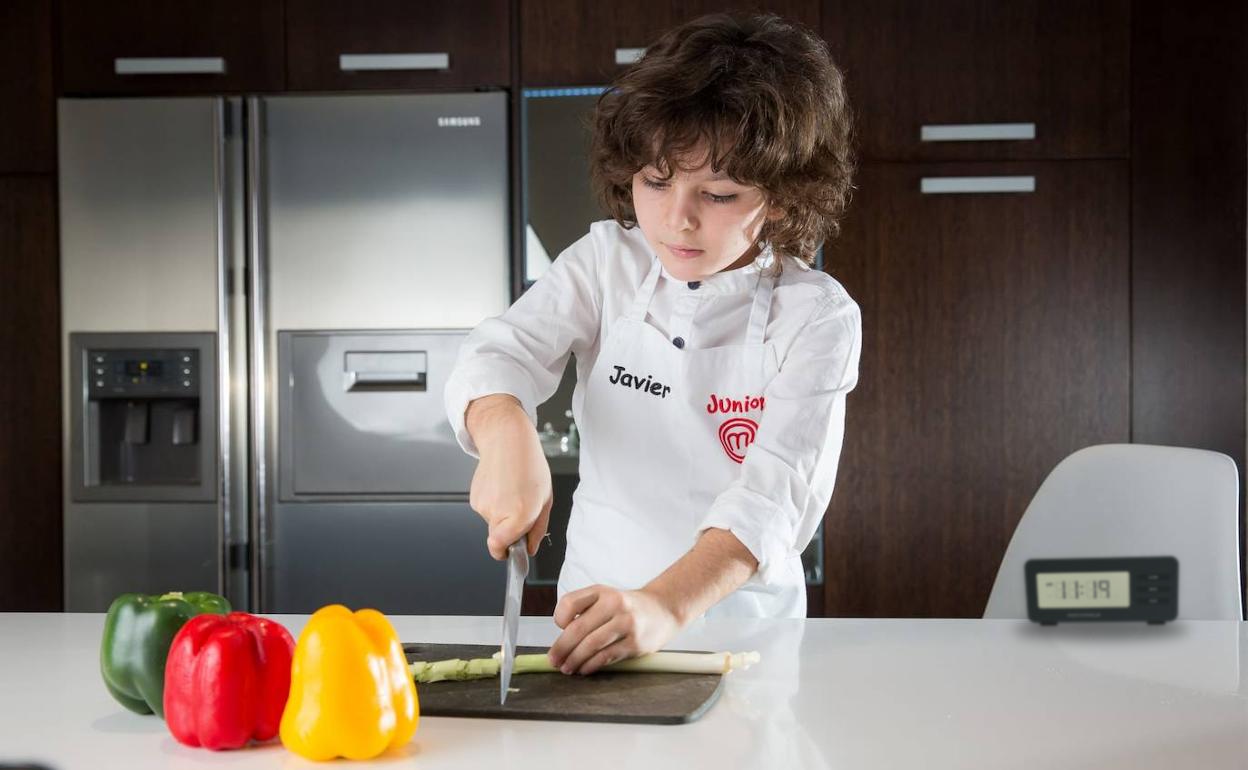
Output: 11h19
